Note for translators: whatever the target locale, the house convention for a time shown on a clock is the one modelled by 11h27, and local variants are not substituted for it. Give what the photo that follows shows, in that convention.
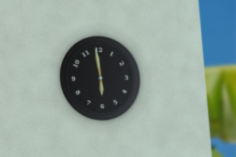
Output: 5h59
